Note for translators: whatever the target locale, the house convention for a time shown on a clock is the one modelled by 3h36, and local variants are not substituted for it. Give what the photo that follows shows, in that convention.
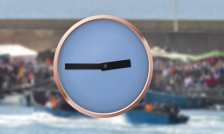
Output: 2h45
